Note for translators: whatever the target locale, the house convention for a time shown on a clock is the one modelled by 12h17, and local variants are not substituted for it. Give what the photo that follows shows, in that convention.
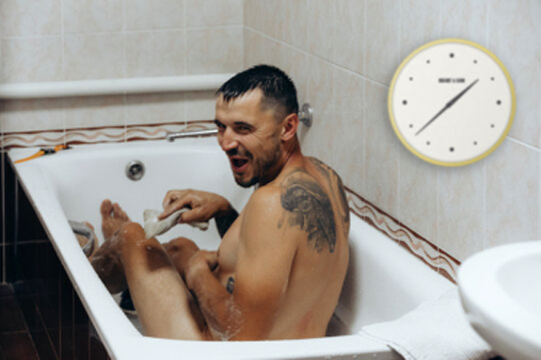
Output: 1h38
